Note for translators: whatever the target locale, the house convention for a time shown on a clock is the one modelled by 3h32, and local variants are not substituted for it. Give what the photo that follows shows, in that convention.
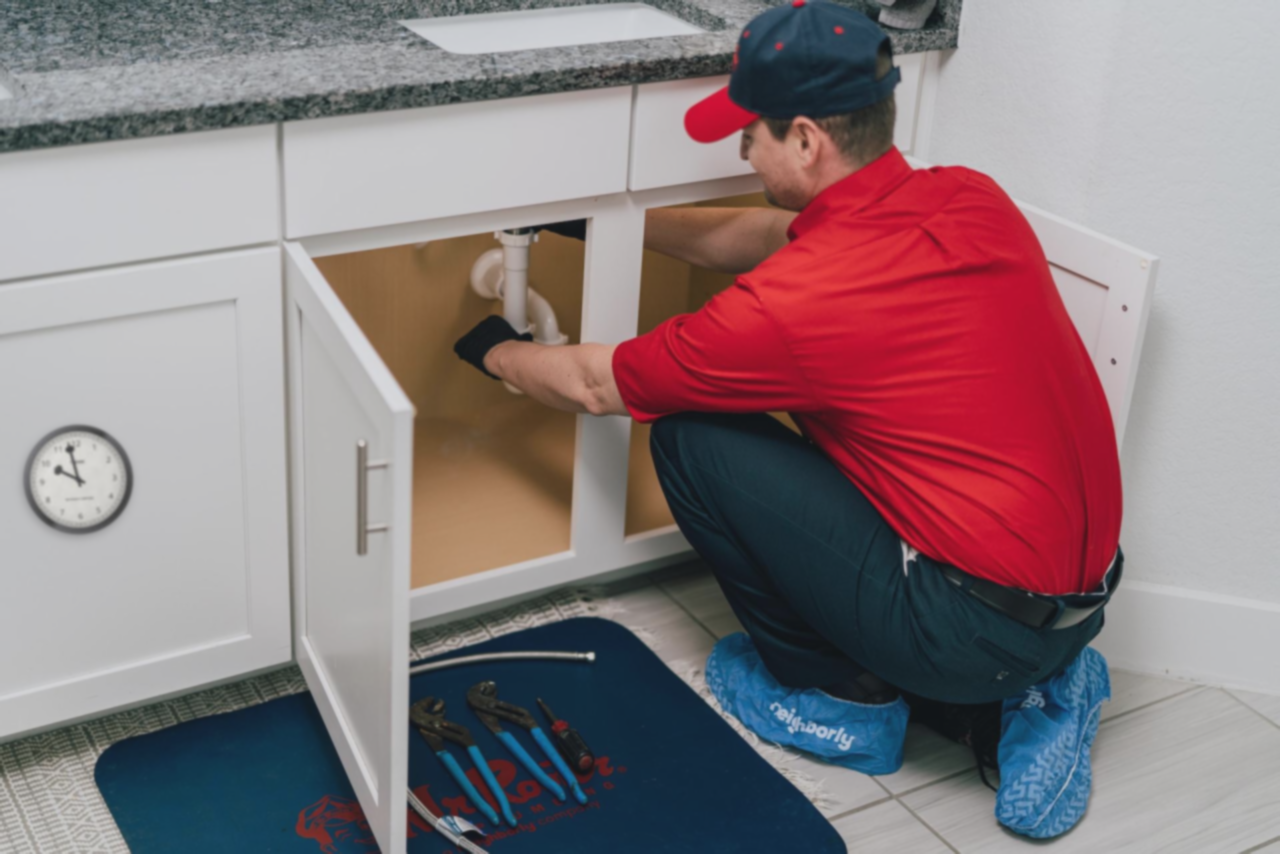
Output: 9h58
